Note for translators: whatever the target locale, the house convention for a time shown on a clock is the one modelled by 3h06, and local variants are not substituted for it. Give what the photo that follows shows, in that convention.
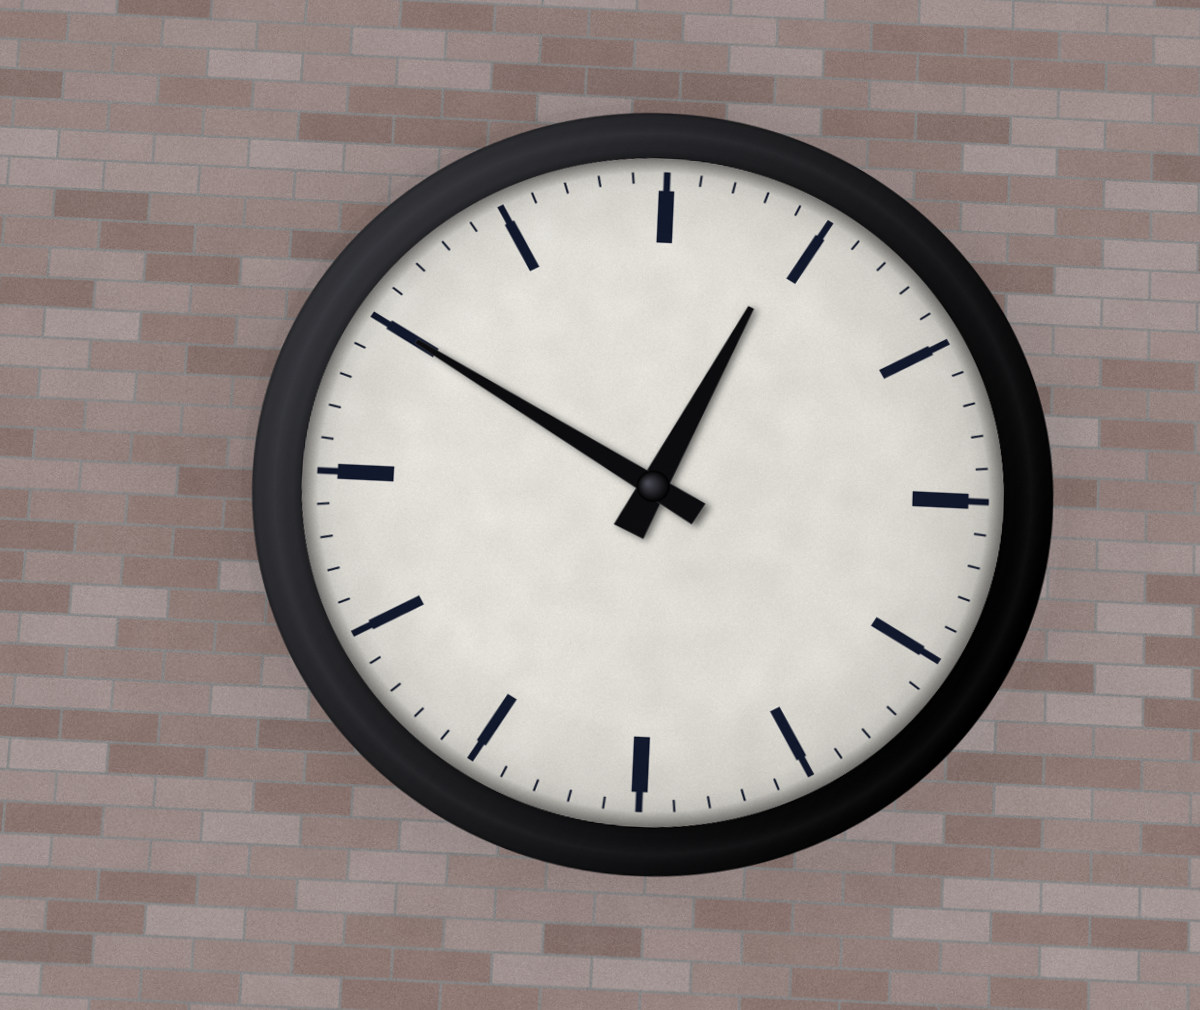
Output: 12h50
